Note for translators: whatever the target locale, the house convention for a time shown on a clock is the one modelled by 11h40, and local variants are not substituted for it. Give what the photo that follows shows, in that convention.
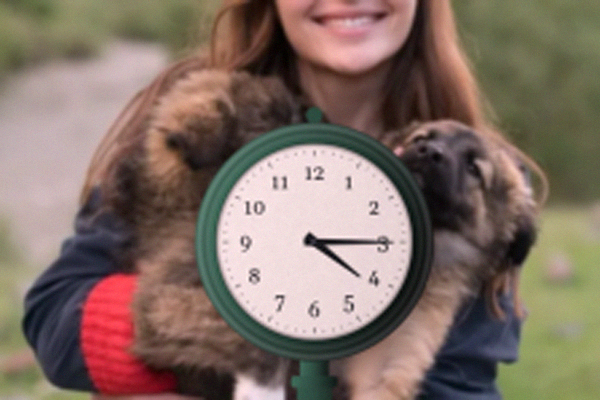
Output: 4h15
